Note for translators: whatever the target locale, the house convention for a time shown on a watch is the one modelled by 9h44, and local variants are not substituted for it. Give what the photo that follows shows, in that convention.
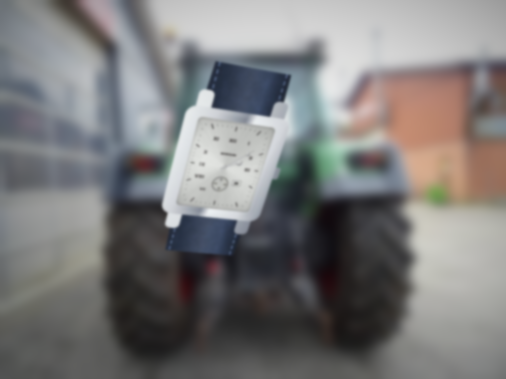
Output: 2h08
